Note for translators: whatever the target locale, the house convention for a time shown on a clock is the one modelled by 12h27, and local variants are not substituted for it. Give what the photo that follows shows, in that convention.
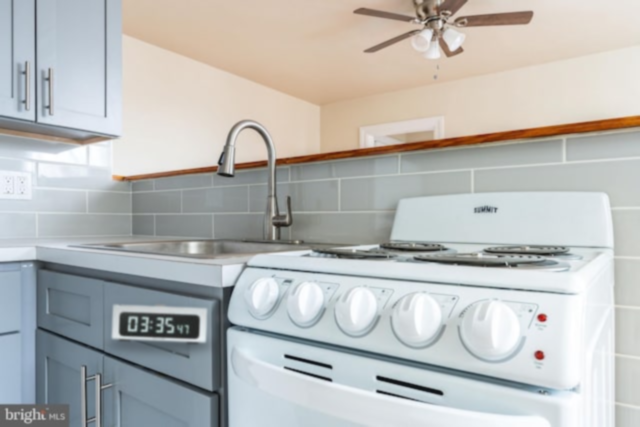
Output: 3h35
